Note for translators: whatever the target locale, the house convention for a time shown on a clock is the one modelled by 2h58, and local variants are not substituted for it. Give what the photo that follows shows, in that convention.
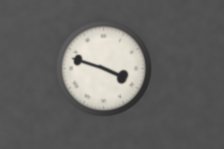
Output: 3h48
